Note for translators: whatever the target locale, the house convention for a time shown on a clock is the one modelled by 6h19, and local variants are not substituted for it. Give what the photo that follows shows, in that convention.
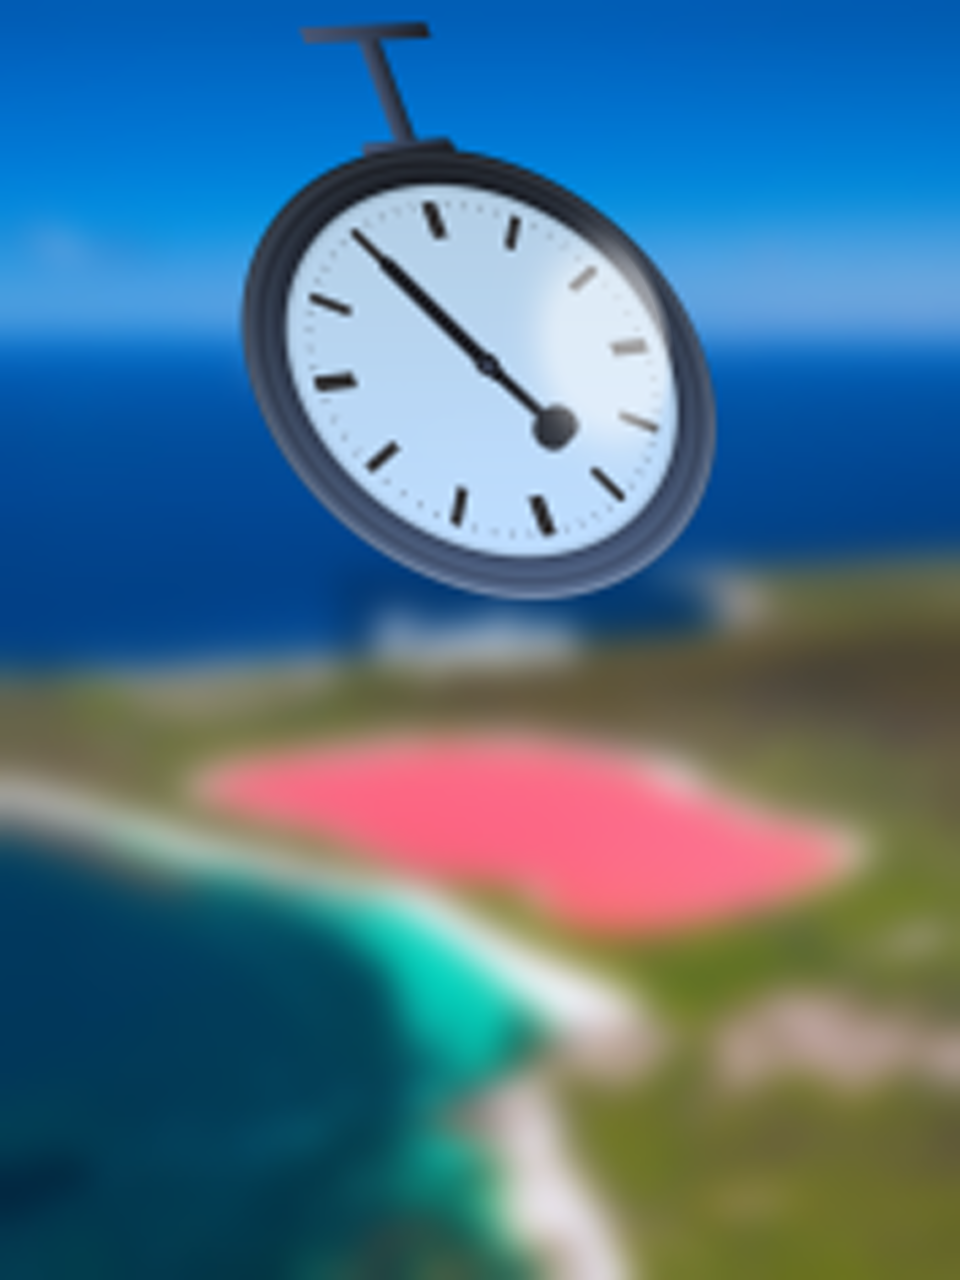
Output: 4h55
